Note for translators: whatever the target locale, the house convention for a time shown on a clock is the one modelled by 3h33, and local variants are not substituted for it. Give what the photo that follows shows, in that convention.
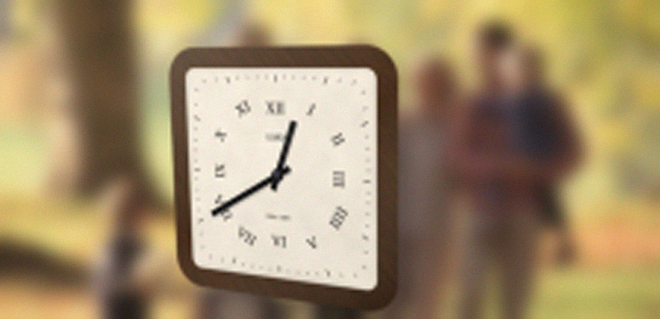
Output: 12h40
